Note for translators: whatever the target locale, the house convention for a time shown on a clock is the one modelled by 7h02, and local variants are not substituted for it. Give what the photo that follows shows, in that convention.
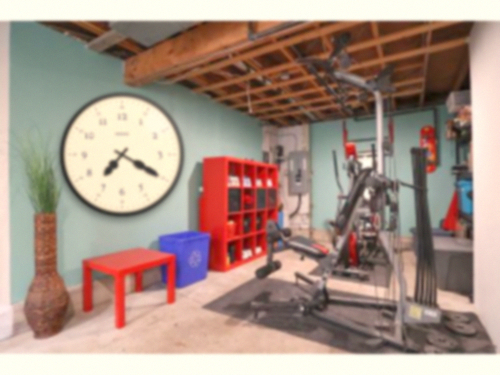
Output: 7h20
